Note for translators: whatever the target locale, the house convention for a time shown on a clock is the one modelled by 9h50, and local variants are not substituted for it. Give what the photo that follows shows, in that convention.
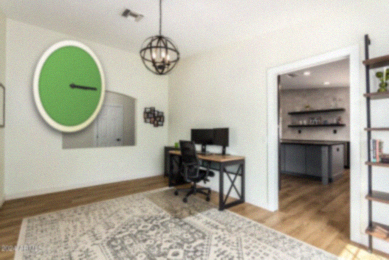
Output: 3h16
